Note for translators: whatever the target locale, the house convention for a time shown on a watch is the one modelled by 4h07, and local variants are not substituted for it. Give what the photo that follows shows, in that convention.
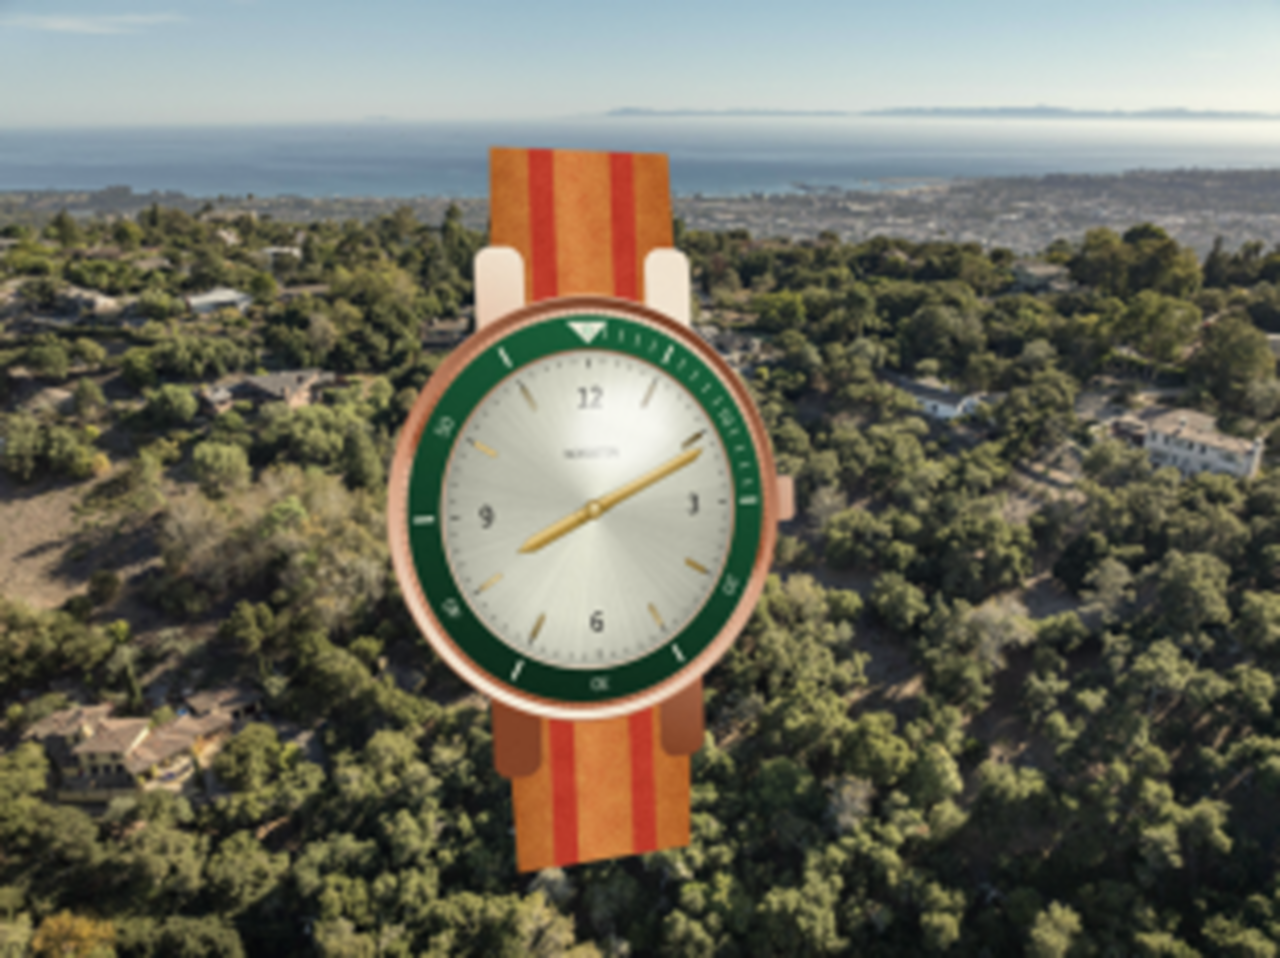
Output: 8h11
